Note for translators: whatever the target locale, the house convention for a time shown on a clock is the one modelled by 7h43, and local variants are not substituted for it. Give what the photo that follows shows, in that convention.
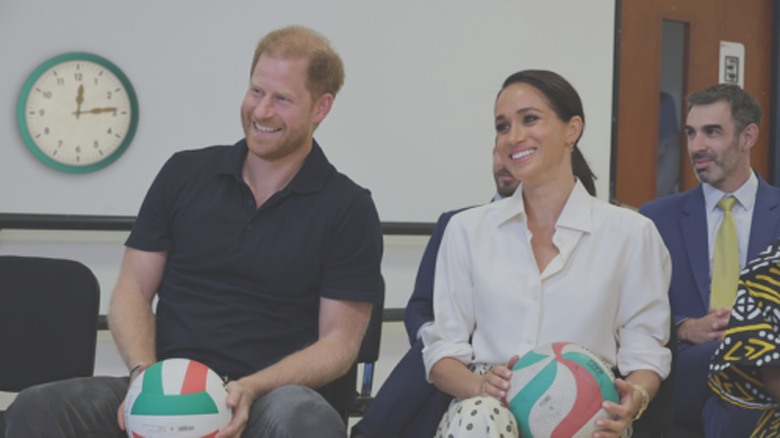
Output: 12h14
